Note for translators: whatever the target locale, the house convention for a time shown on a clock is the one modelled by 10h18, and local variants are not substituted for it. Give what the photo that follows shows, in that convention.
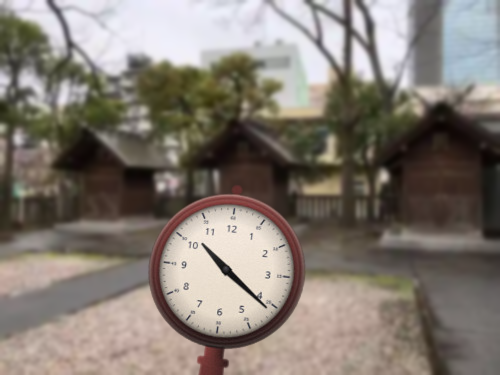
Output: 10h21
